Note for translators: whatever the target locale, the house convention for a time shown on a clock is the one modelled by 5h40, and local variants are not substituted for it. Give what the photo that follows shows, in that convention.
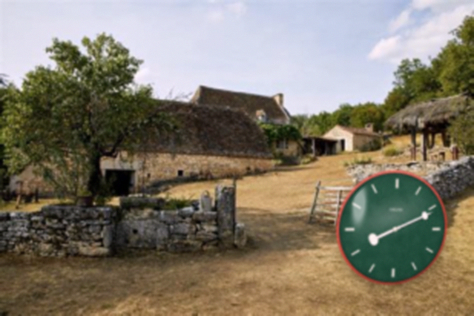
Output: 8h11
